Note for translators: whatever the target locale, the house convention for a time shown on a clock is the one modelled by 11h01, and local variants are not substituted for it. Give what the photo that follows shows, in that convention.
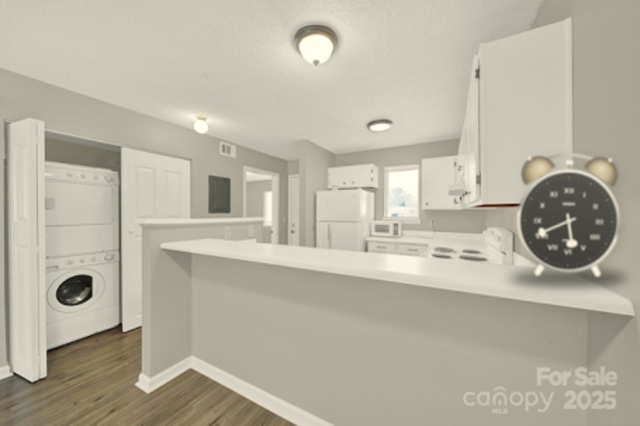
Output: 5h41
